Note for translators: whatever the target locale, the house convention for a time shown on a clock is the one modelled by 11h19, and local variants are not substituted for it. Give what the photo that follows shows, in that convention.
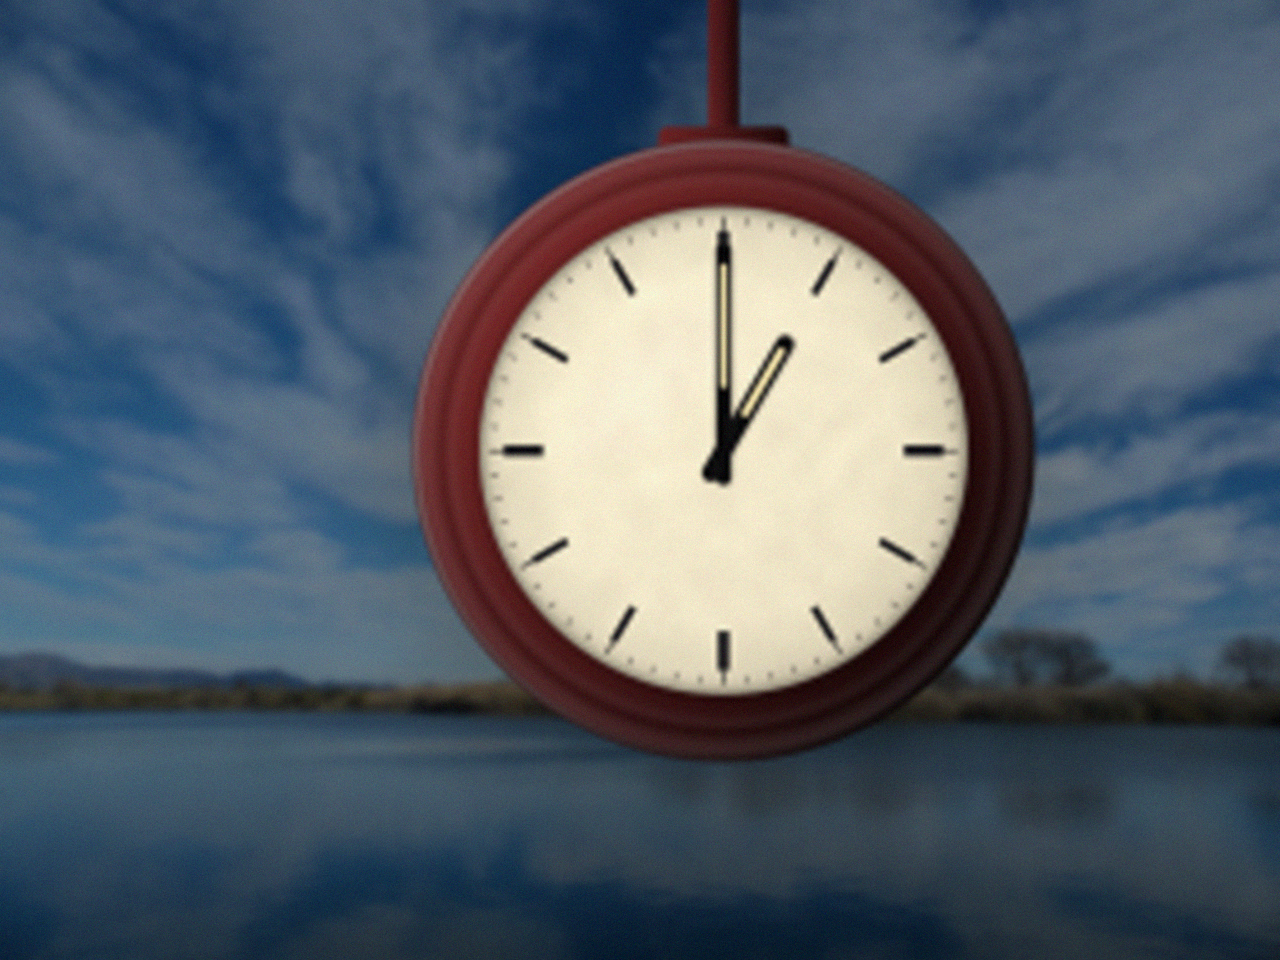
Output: 1h00
